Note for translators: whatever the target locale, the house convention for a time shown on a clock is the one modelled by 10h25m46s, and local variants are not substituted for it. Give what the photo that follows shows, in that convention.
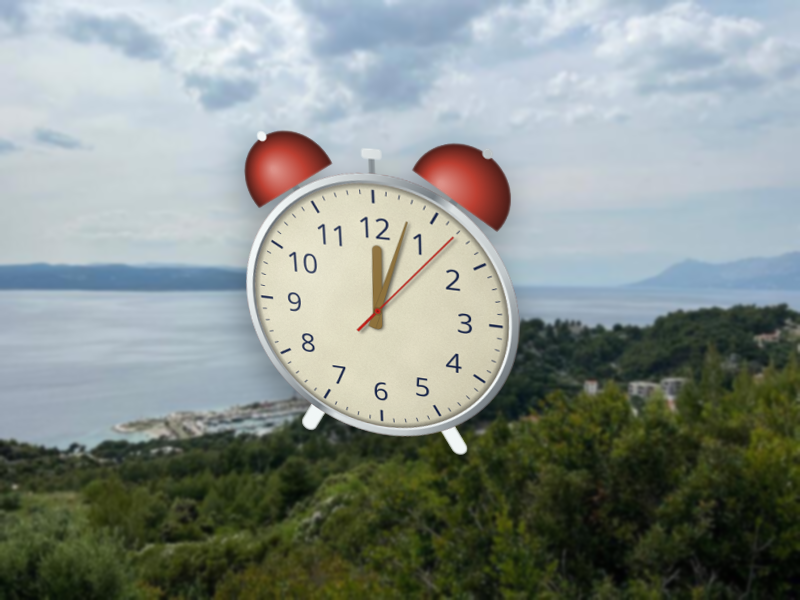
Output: 12h03m07s
